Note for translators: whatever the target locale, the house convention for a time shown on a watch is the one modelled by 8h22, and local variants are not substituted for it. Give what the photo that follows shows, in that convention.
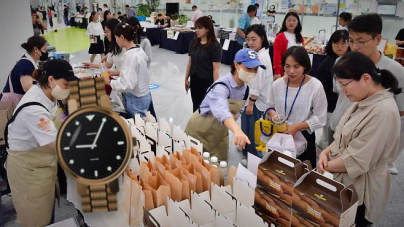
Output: 9h05
